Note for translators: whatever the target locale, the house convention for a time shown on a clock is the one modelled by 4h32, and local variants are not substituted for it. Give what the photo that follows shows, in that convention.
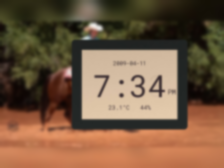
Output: 7h34
